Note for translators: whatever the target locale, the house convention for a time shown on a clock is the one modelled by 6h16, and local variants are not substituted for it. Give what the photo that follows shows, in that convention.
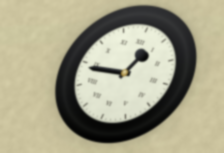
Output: 12h44
